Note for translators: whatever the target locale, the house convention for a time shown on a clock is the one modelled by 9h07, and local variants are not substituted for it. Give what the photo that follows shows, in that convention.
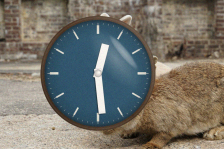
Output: 12h29
